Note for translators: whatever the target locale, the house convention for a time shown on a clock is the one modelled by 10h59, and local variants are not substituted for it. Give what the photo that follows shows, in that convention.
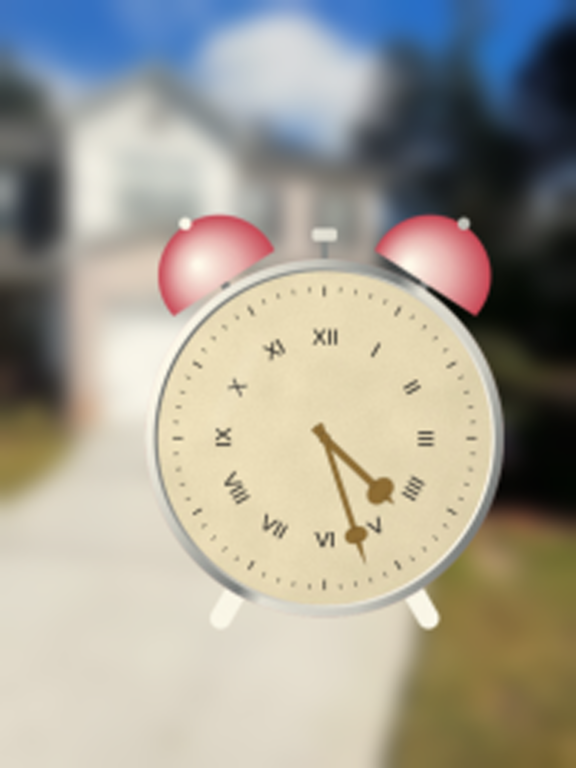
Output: 4h27
